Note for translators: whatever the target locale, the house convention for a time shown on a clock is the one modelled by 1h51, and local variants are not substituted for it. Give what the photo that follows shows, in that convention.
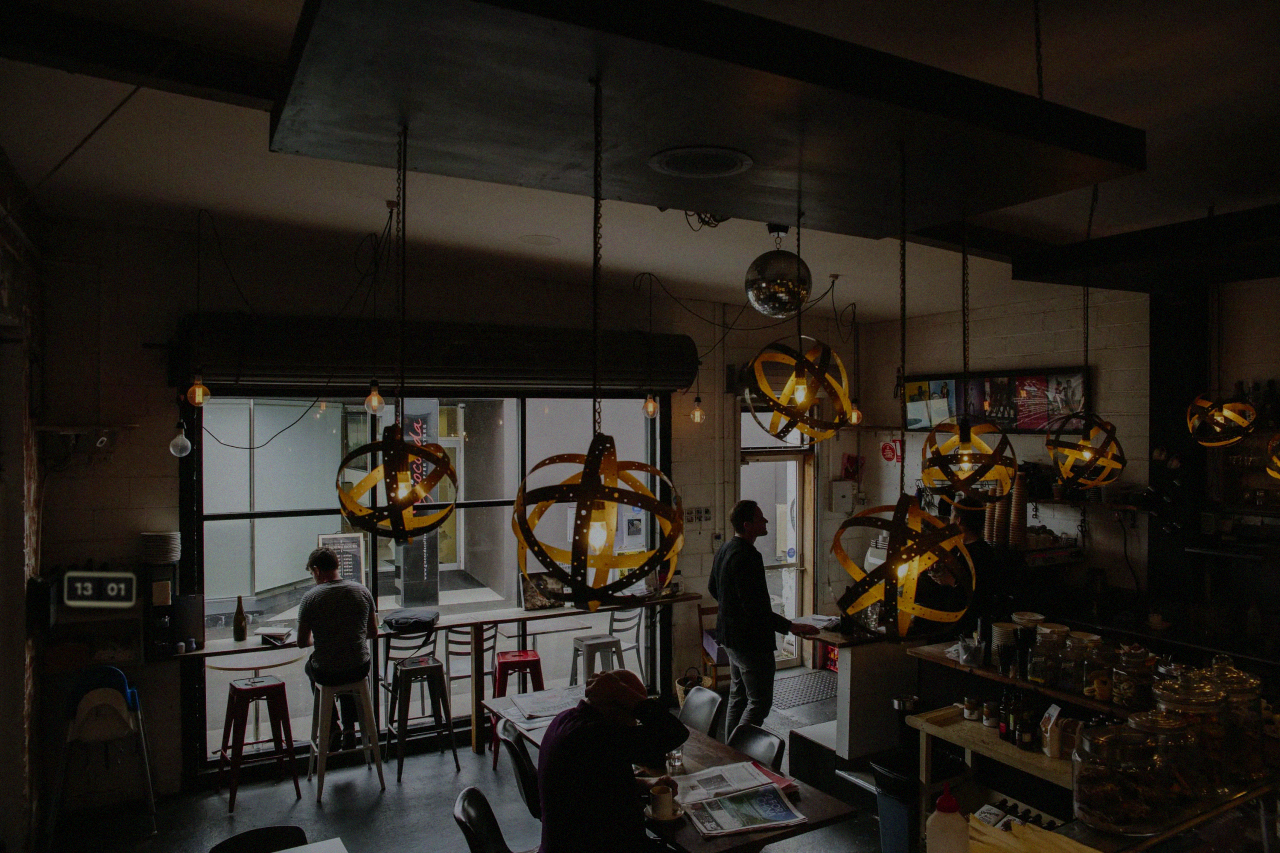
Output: 13h01
